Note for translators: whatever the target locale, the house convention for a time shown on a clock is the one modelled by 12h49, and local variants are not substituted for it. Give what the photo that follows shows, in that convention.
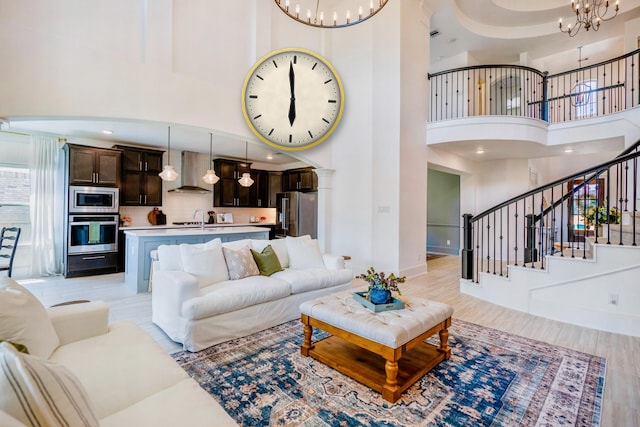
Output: 5h59
